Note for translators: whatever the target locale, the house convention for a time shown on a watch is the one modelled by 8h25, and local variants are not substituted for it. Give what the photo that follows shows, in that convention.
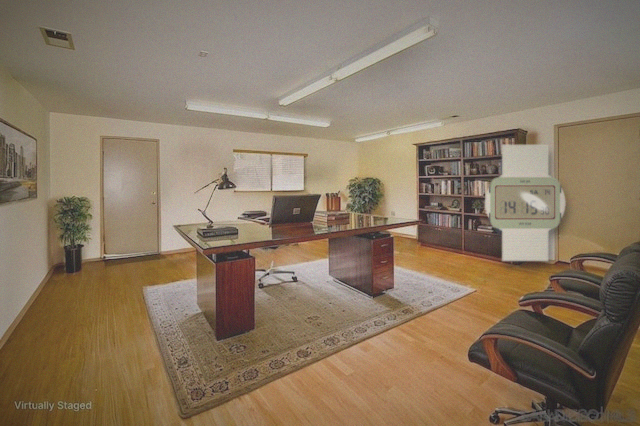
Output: 14h15
